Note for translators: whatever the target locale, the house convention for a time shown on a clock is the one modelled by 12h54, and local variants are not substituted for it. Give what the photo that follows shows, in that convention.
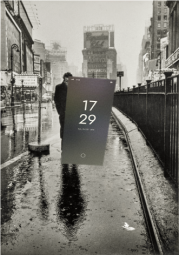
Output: 17h29
